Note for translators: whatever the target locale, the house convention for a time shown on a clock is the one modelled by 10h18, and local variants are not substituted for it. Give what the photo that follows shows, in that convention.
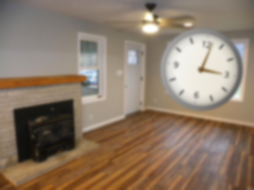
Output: 3h02
